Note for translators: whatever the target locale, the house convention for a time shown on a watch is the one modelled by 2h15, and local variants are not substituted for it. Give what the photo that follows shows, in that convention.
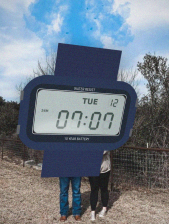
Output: 7h07
